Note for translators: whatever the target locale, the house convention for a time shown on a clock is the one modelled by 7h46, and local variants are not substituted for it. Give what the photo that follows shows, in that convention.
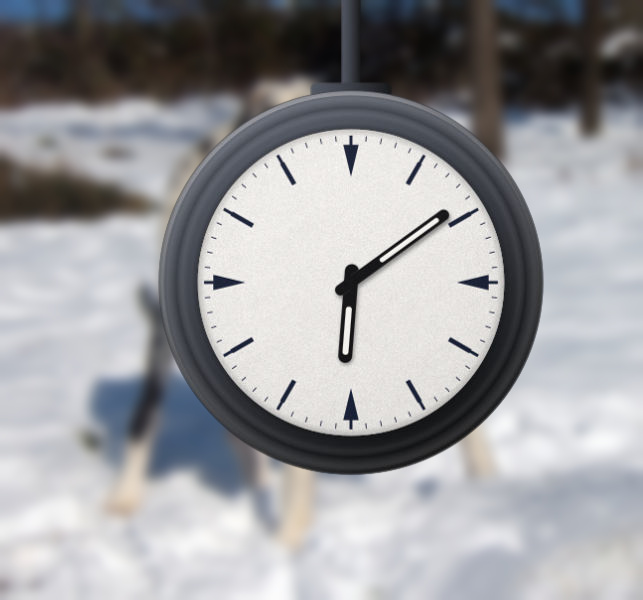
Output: 6h09
